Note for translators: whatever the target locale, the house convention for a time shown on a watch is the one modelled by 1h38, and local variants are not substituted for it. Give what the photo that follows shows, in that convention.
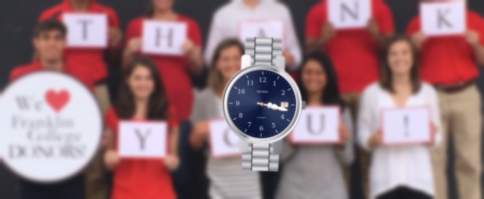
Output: 3h17
